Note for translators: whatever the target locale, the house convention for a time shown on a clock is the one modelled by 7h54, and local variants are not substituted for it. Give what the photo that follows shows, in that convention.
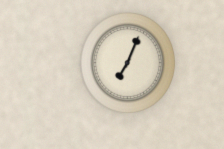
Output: 7h04
